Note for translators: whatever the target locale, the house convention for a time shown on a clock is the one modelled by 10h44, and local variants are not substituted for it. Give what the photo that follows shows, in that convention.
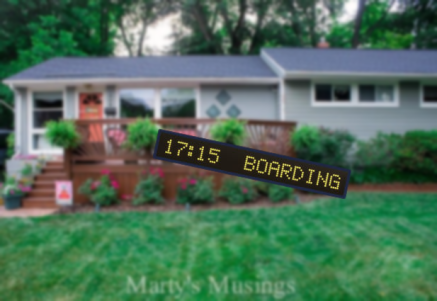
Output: 17h15
